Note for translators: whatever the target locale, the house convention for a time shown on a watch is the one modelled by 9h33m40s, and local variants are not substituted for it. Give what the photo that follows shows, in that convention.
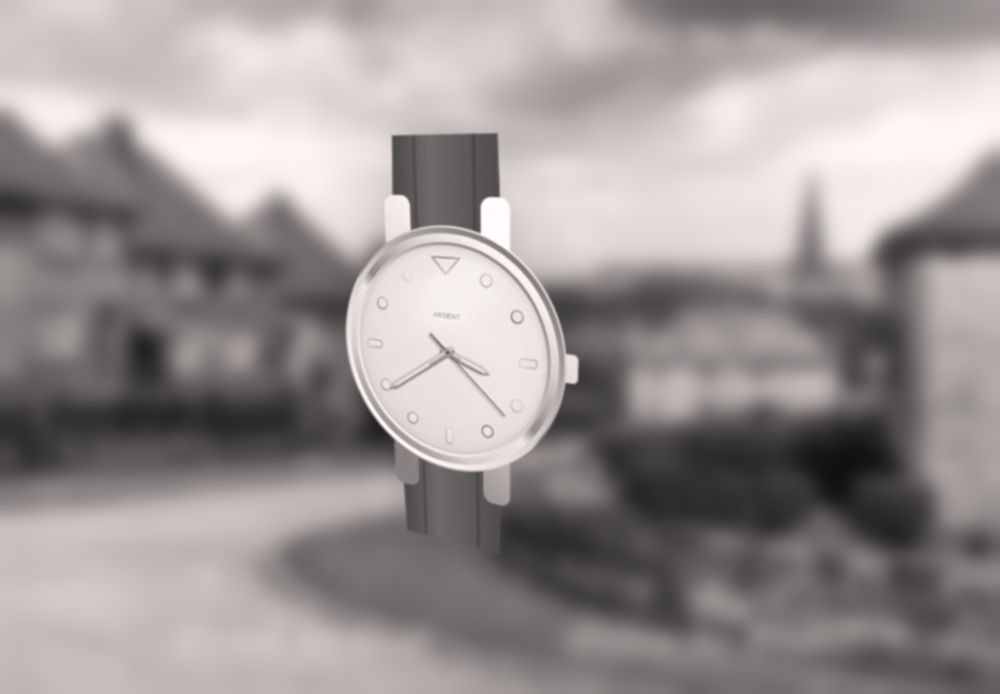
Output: 3h39m22s
